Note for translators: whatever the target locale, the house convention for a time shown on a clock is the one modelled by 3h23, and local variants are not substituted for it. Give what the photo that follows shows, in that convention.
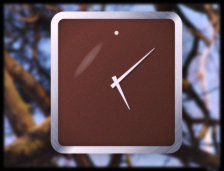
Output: 5h08
